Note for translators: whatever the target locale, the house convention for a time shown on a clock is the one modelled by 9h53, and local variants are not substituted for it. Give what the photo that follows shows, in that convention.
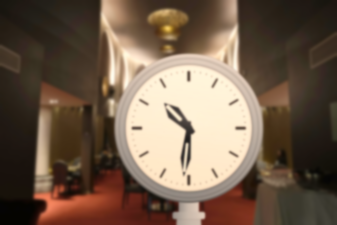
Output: 10h31
